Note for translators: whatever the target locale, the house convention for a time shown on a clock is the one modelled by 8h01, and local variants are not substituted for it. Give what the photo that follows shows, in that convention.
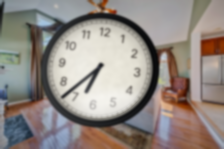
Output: 6h37
